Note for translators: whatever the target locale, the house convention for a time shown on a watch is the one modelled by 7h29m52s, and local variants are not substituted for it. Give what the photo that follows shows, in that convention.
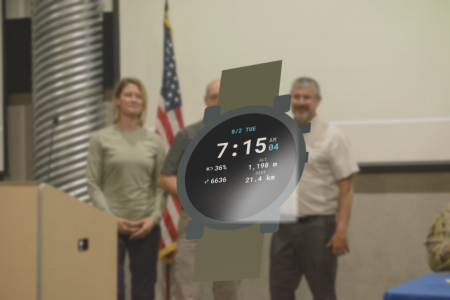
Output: 7h15m04s
